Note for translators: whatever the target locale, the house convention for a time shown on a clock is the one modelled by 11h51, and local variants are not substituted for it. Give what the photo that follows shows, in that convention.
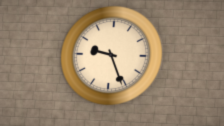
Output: 9h26
